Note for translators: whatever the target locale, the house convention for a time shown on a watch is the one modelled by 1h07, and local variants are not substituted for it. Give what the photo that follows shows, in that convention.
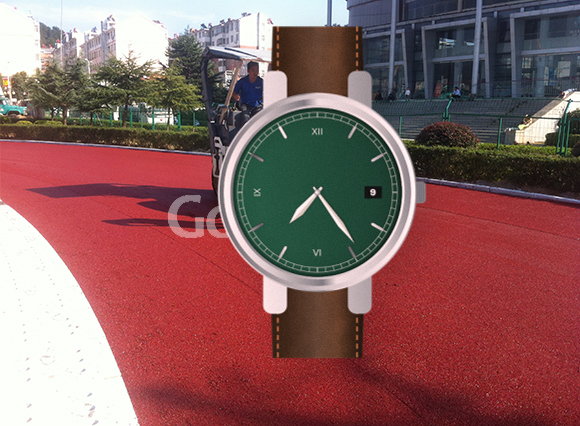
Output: 7h24
